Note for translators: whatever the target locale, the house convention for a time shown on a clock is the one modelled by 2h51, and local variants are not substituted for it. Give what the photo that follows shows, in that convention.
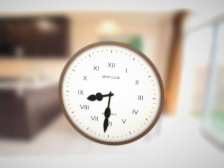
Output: 8h31
